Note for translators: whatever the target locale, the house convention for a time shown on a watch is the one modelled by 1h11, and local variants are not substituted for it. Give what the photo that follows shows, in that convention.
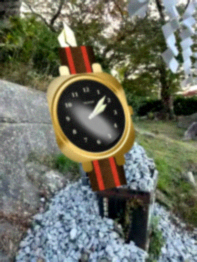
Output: 2h08
